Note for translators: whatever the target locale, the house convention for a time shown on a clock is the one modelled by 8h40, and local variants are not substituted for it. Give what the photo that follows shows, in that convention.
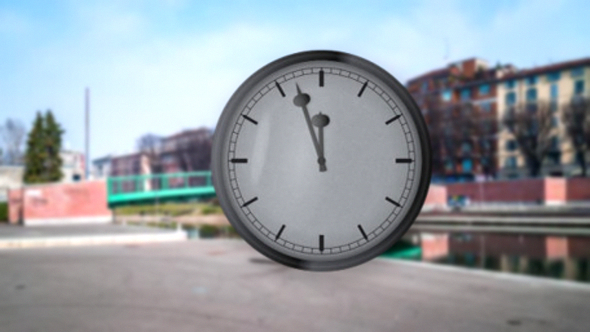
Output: 11h57
